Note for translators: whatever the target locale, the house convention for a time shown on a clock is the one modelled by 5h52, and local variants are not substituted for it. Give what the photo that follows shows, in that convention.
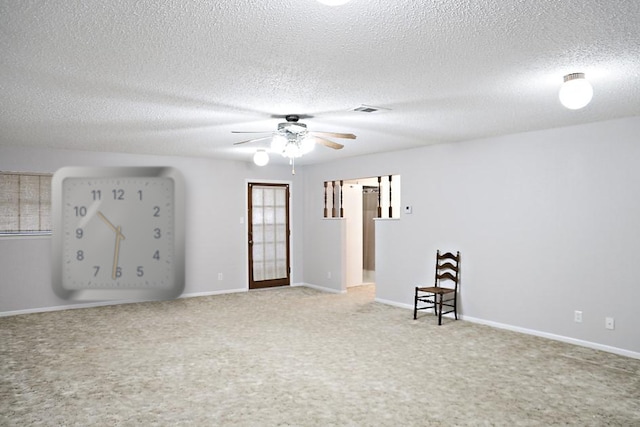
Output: 10h31
